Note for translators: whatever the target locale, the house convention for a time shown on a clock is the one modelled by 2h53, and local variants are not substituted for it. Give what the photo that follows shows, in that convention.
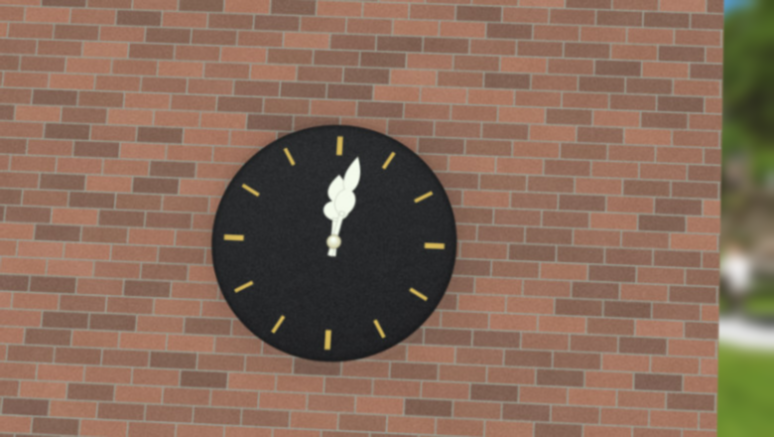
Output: 12h02
